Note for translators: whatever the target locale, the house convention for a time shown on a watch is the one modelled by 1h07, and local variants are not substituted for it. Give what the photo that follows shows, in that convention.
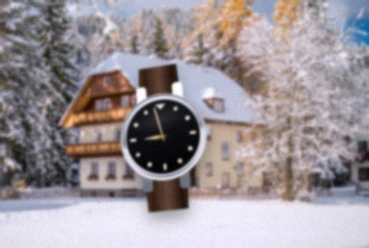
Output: 8h58
